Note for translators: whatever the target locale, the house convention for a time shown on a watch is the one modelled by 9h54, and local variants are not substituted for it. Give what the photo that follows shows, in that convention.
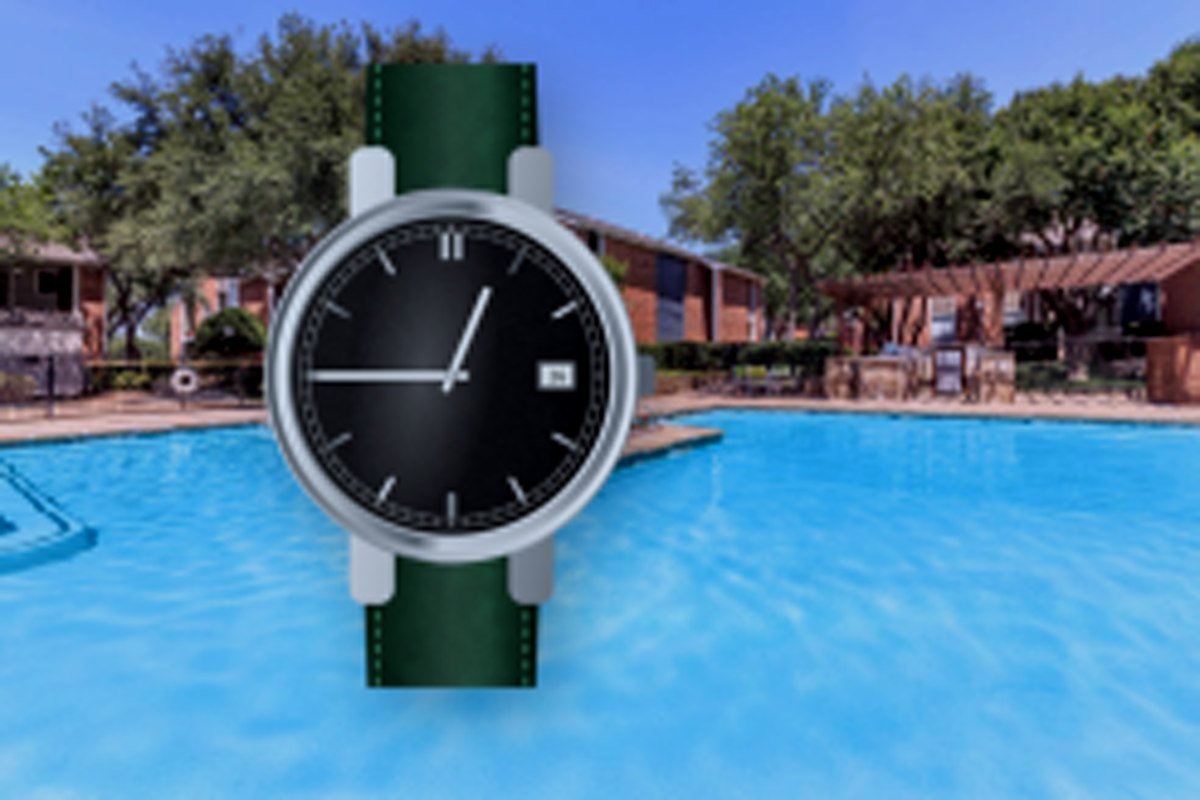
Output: 12h45
